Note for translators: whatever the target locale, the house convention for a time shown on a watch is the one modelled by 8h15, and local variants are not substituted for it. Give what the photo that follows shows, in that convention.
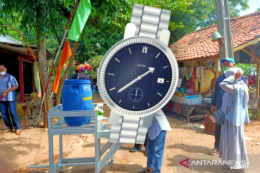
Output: 1h38
